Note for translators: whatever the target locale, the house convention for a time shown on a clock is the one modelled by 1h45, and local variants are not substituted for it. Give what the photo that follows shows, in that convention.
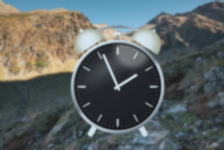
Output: 1h56
